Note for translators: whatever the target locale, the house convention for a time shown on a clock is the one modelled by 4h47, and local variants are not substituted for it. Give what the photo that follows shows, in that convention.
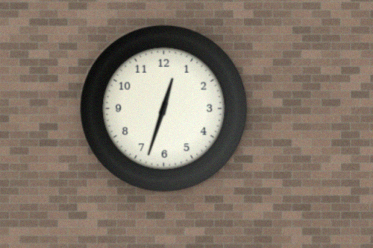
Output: 12h33
